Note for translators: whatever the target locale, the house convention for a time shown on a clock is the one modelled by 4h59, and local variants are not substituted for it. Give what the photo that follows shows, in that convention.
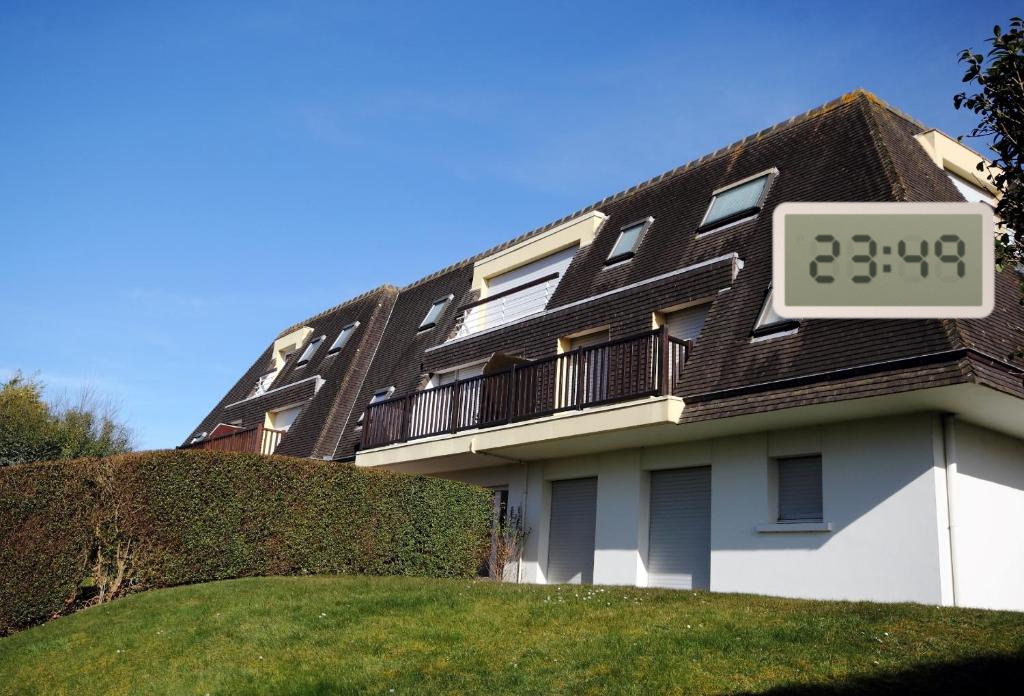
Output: 23h49
